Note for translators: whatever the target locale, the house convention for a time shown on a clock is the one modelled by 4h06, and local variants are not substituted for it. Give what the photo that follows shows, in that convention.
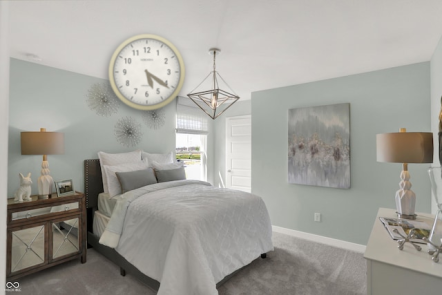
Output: 5h21
